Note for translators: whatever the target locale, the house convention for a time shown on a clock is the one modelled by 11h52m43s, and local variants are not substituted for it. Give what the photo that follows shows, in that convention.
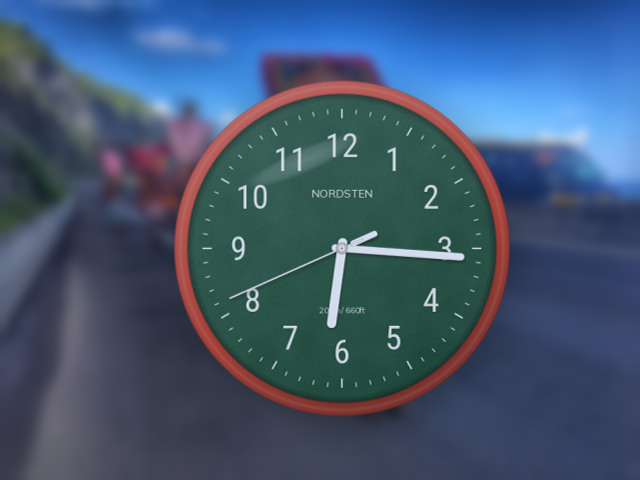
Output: 6h15m41s
